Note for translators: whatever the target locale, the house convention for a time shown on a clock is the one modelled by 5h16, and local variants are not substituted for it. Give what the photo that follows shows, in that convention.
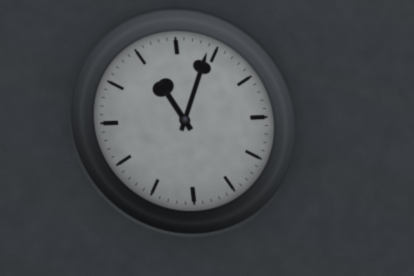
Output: 11h04
